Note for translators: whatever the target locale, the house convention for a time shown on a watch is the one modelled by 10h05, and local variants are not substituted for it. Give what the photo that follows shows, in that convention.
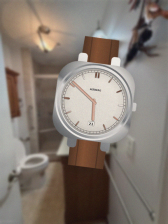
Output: 5h51
